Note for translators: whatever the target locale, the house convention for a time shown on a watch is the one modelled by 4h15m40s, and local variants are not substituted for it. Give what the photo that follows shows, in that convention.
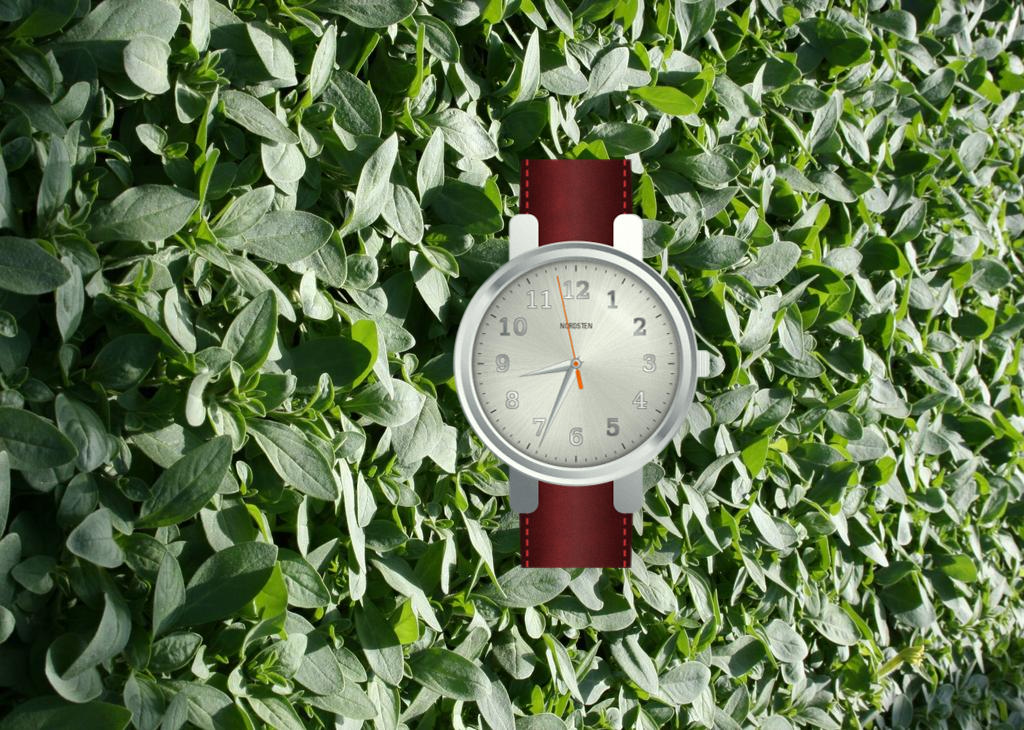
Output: 8h33m58s
